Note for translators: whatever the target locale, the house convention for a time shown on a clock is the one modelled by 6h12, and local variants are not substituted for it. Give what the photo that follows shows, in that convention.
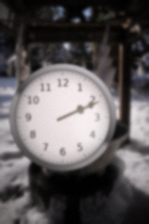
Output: 2h11
